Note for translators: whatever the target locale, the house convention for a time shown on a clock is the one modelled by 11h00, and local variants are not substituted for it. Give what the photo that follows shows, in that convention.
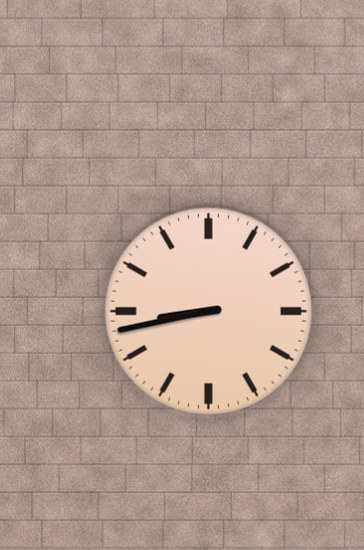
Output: 8h43
